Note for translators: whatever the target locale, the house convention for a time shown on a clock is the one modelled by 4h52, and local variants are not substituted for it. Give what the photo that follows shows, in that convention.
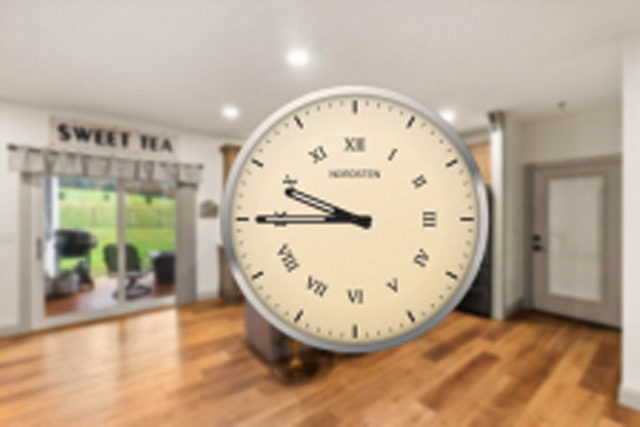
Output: 9h45
